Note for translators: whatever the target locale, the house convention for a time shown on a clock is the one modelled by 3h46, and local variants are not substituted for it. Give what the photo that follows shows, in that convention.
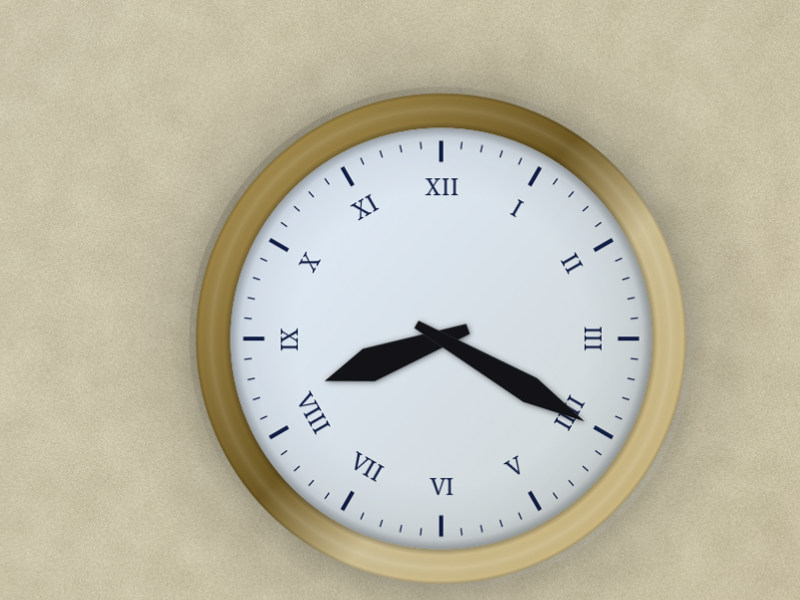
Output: 8h20
